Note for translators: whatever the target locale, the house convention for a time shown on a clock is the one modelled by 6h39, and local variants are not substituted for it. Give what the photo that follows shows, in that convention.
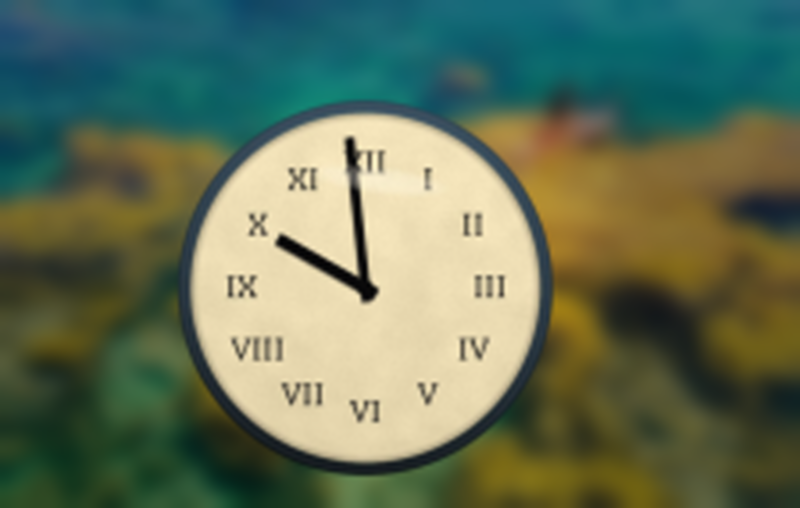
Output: 9h59
